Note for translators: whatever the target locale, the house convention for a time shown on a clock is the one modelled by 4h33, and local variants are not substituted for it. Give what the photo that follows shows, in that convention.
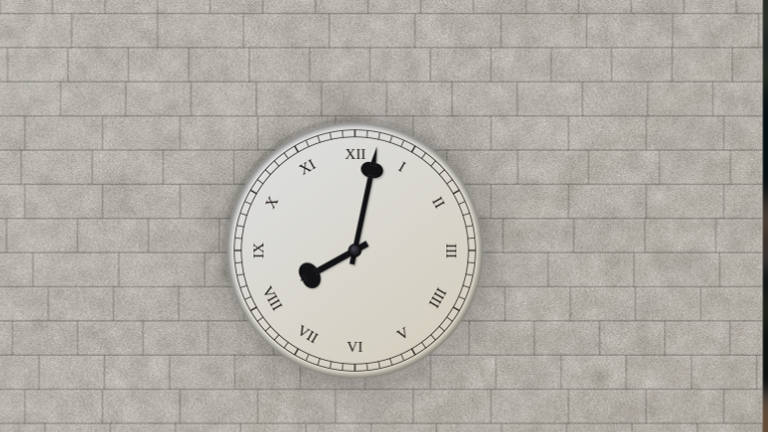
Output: 8h02
